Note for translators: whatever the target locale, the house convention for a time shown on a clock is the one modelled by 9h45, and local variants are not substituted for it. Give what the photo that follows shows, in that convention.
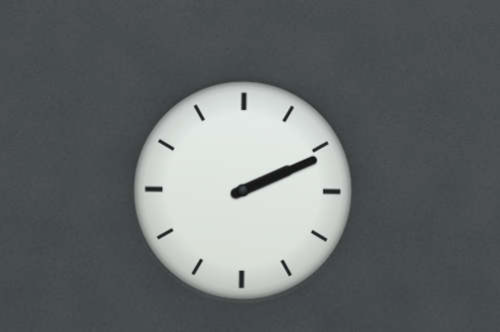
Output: 2h11
